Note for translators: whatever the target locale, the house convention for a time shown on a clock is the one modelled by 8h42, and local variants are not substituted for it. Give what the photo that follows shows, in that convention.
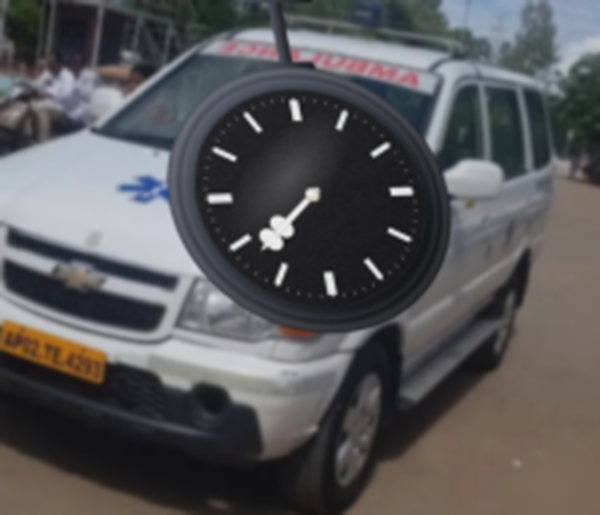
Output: 7h38
